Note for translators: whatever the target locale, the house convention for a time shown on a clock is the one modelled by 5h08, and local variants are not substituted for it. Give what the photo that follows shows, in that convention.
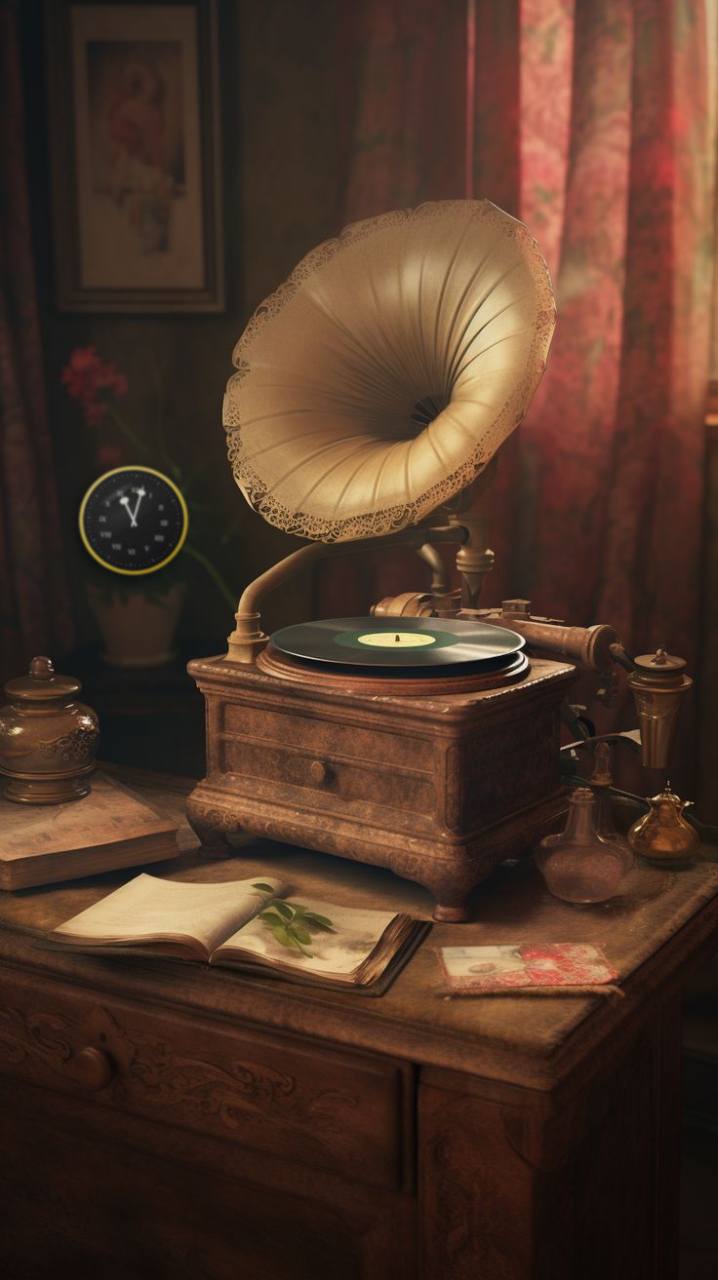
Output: 11h02
